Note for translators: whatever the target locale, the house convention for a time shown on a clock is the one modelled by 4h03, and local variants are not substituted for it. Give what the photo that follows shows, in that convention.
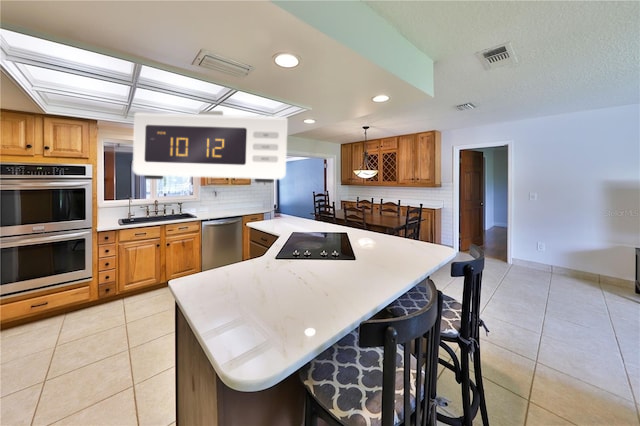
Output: 10h12
